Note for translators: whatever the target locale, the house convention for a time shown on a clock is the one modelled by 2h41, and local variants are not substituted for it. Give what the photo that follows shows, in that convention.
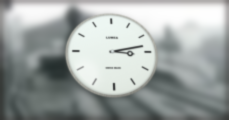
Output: 3h13
